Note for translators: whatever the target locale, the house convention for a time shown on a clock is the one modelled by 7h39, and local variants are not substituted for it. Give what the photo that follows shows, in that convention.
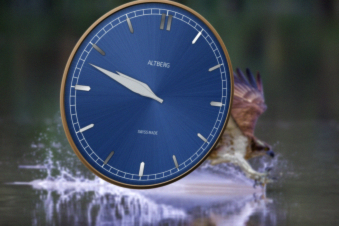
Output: 9h48
